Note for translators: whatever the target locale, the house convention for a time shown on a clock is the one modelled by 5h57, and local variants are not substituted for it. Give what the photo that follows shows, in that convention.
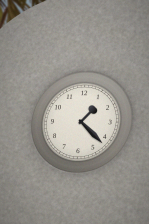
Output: 1h22
